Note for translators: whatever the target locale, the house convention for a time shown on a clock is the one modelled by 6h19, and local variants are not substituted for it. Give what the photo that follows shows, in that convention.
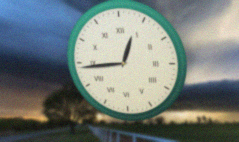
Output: 12h44
